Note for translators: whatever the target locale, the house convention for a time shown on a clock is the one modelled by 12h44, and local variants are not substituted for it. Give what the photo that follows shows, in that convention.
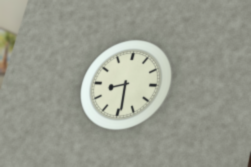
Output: 8h29
